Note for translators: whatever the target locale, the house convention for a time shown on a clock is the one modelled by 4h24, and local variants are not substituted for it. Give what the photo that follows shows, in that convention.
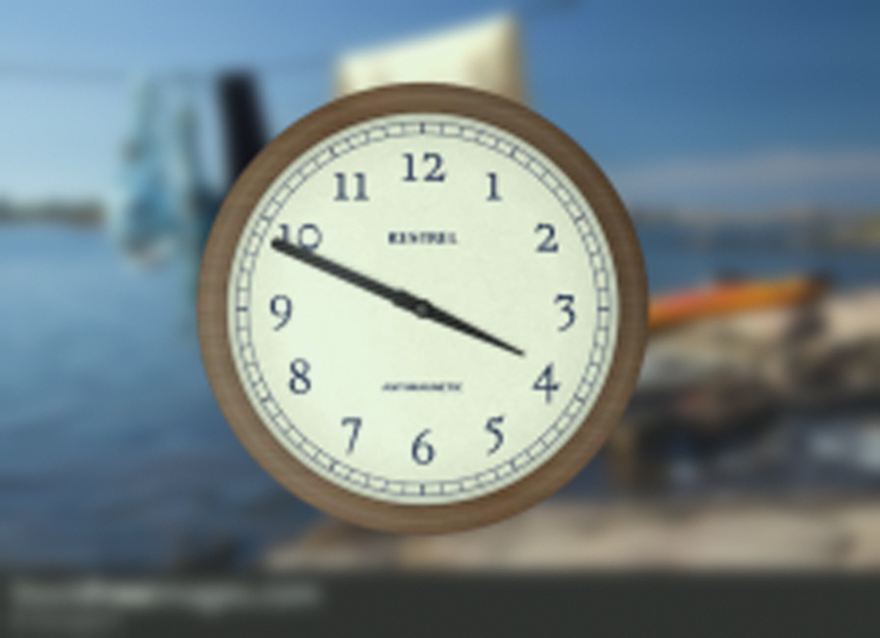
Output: 3h49
